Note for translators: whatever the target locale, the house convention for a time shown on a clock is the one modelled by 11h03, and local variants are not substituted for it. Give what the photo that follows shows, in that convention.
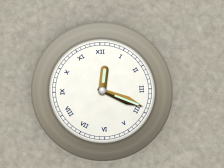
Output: 12h19
